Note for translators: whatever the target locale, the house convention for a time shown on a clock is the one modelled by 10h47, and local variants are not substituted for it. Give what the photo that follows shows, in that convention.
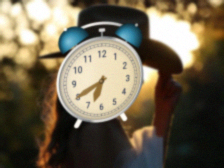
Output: 6h40
